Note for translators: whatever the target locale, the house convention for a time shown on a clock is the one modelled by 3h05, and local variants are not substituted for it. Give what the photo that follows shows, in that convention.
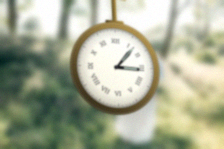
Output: 3h07
